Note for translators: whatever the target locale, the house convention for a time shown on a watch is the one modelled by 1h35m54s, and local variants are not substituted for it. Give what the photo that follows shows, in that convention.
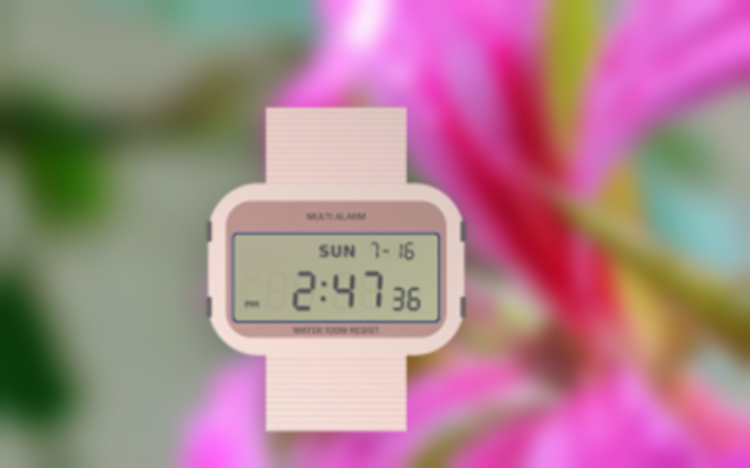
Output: 2h47m36s
